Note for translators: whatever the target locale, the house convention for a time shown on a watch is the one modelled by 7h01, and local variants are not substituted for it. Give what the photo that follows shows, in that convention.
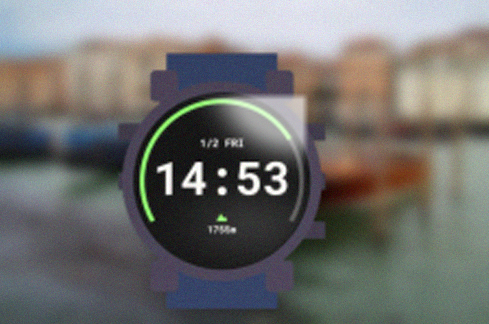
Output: 14h53
